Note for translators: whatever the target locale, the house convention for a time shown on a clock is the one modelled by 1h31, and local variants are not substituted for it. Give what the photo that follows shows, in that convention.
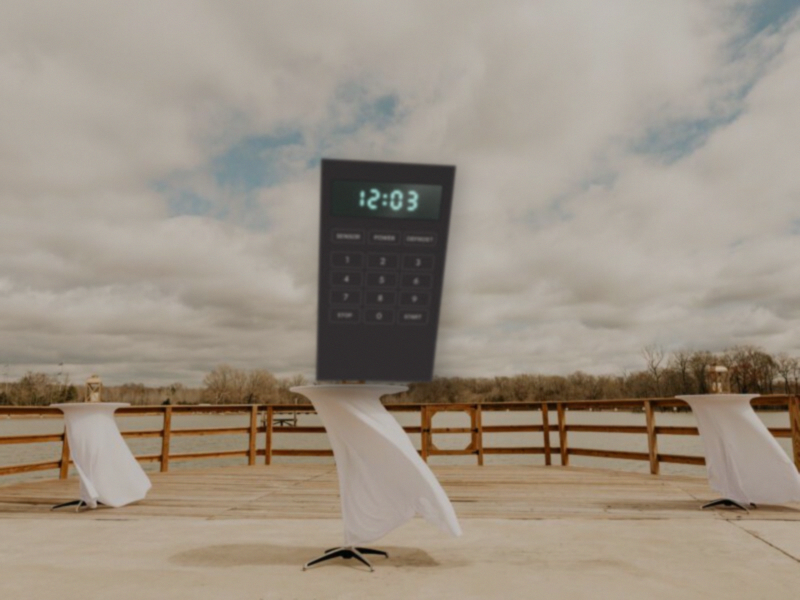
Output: 12h03
